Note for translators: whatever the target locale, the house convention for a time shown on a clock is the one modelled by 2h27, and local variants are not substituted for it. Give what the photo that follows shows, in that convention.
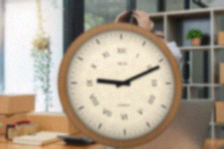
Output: 9h11
